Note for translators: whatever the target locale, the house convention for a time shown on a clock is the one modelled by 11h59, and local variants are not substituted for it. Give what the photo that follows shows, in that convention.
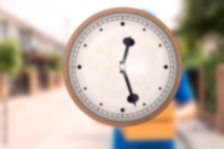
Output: 12h27
